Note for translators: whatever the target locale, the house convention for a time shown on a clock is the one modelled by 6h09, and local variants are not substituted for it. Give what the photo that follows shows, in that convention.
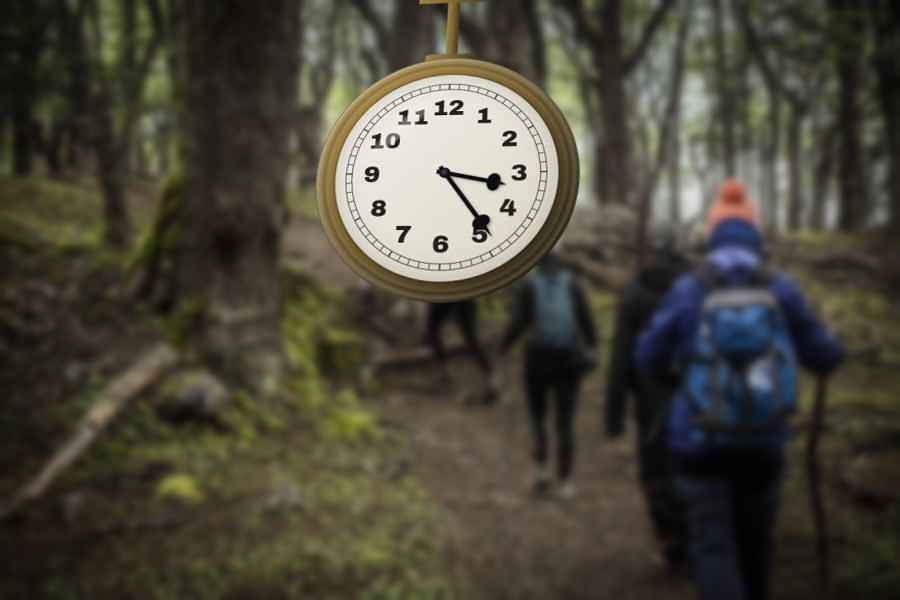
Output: 3h24
